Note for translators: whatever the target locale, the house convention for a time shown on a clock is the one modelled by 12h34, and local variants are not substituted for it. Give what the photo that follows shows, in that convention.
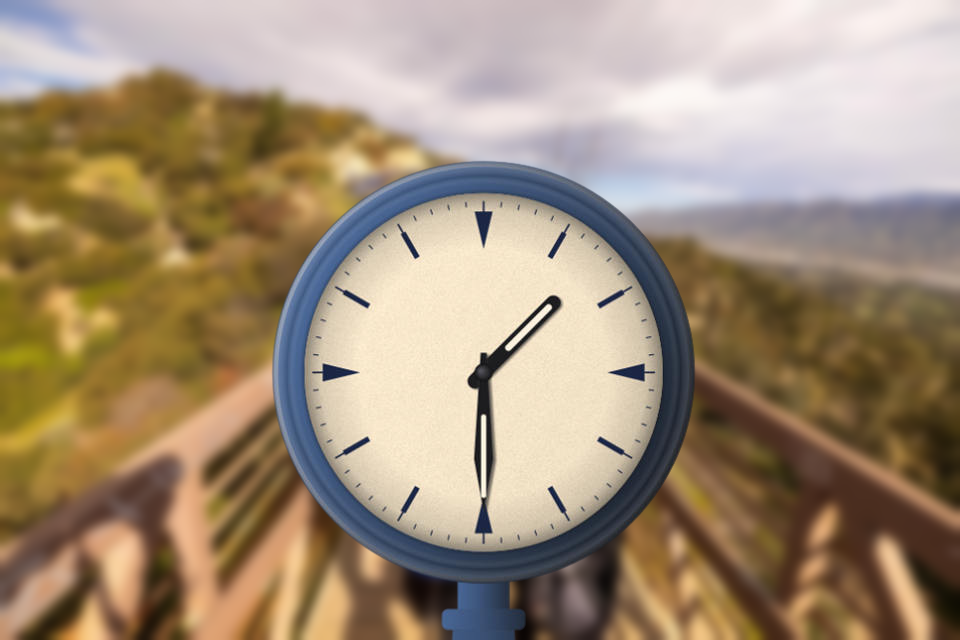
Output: 1h30
